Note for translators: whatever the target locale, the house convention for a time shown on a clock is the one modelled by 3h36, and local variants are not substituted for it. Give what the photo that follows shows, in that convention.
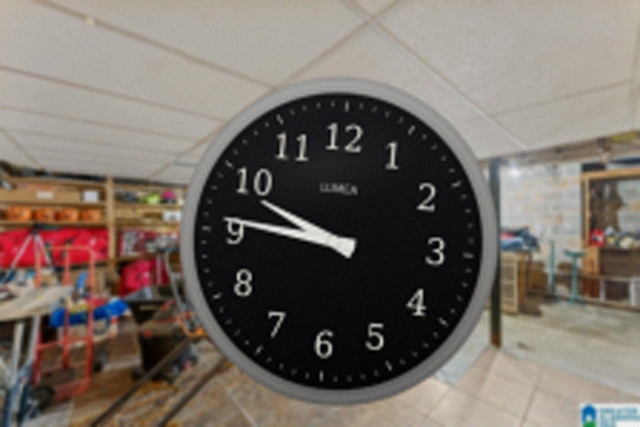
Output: 9h46
